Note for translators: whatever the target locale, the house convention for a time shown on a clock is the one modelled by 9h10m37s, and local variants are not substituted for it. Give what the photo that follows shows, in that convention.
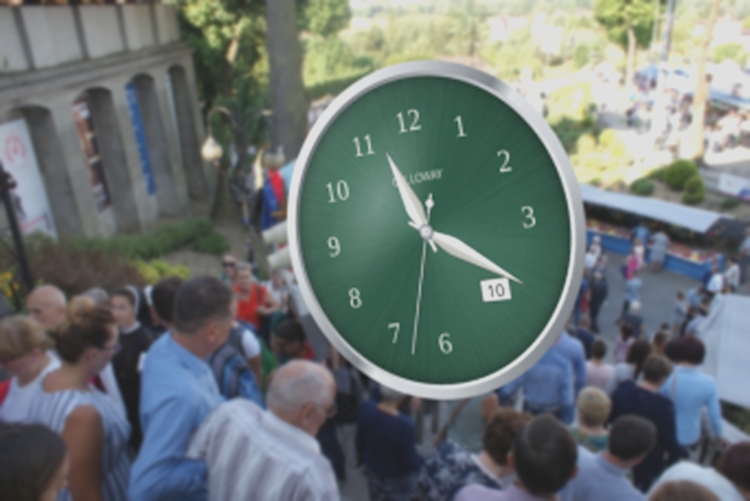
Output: 11h20m33s
